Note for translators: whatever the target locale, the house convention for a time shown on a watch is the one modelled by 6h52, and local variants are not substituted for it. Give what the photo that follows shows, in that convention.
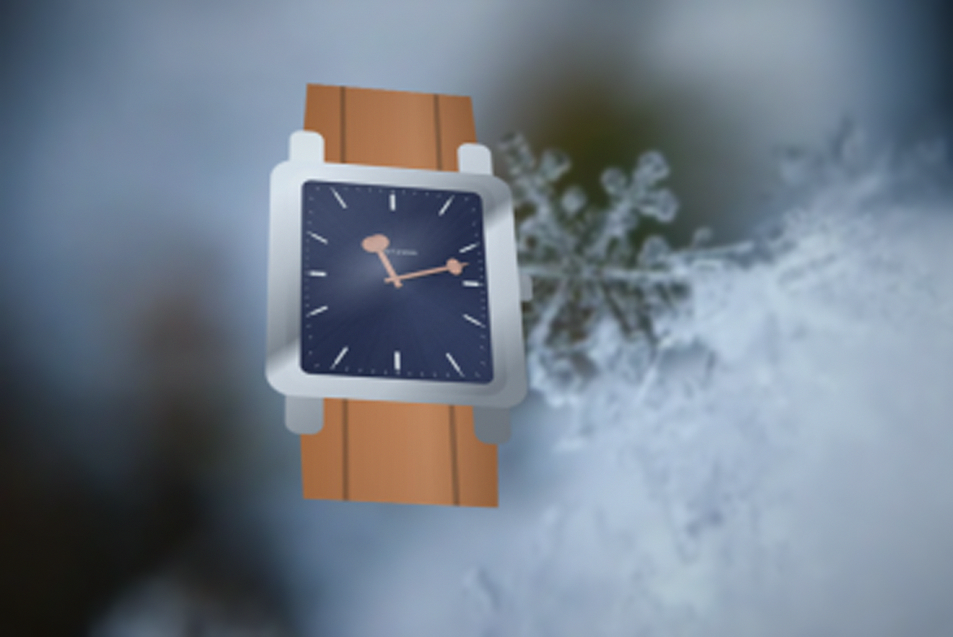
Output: 11h12
